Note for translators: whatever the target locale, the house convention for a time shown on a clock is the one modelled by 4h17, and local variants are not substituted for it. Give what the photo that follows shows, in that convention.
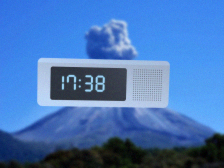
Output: 17h38
